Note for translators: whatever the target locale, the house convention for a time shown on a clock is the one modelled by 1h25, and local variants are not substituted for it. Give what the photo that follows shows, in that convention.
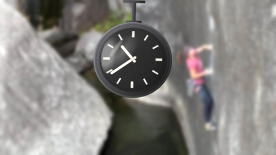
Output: 10h39
